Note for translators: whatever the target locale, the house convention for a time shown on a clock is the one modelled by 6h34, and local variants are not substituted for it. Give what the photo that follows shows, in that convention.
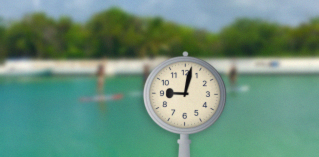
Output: 9h02
